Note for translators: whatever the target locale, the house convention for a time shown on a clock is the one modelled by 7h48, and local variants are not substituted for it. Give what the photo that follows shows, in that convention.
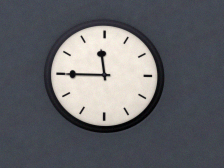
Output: 11h45
